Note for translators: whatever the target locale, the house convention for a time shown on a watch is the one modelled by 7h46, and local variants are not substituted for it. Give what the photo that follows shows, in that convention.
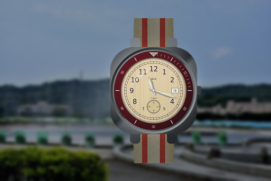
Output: 11h18
